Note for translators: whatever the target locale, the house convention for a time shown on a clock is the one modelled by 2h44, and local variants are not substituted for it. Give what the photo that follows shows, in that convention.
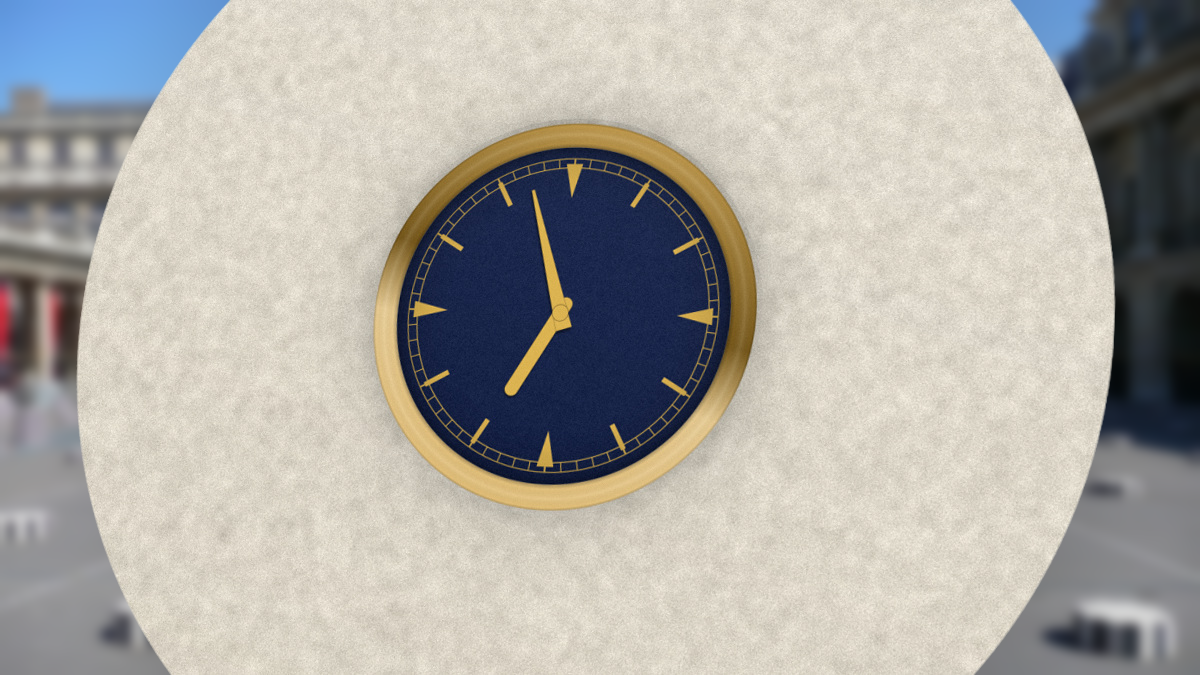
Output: 6h57
